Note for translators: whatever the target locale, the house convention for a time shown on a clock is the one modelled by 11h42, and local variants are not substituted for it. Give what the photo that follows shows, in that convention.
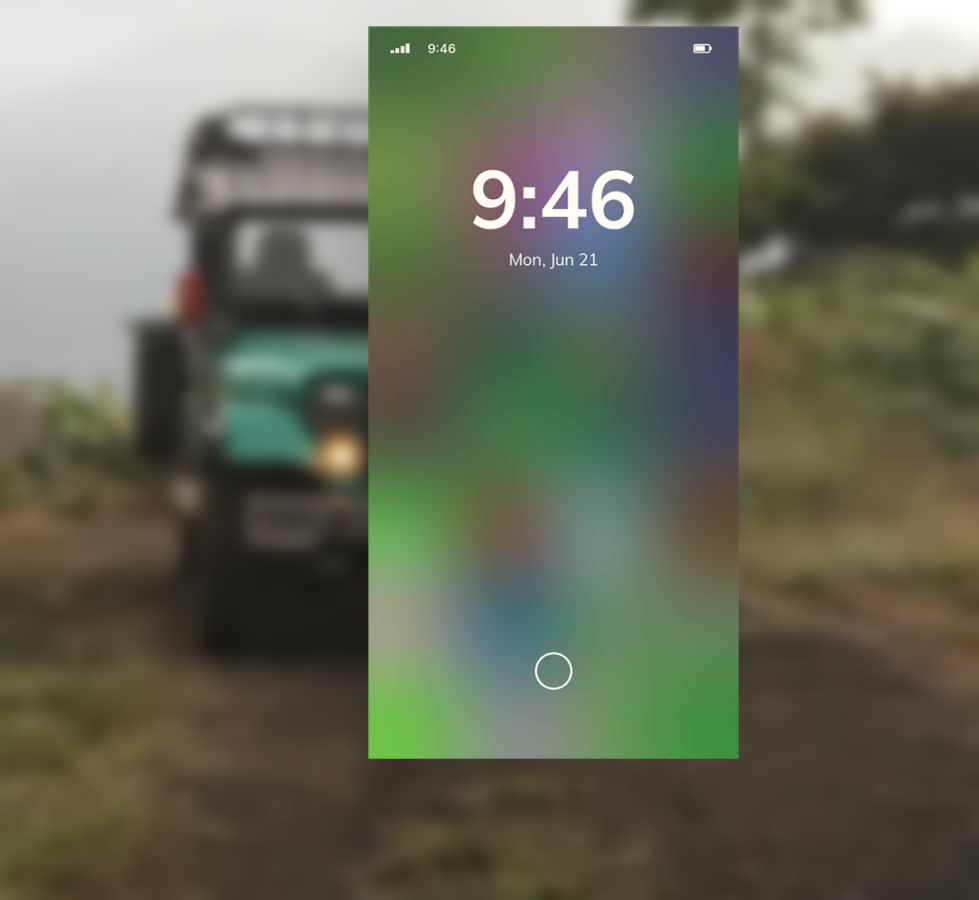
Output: 9h46
